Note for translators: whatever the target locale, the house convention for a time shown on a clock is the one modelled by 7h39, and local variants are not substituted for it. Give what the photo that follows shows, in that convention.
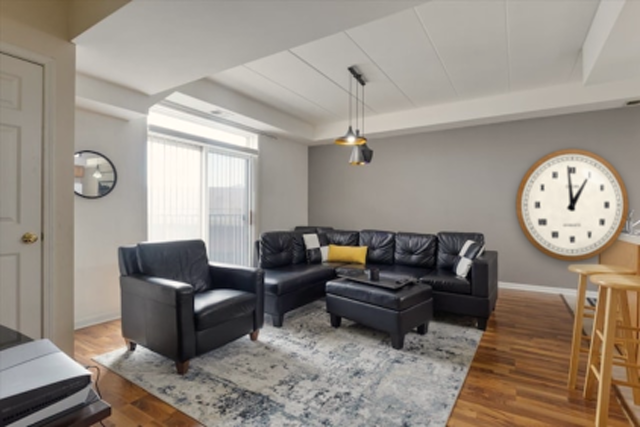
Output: 12h59
